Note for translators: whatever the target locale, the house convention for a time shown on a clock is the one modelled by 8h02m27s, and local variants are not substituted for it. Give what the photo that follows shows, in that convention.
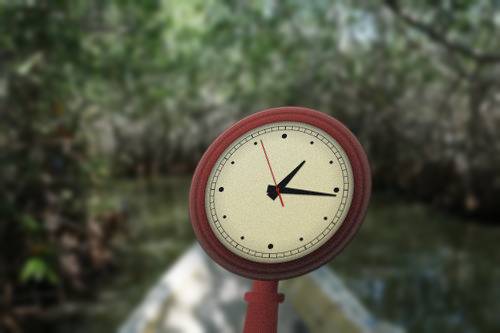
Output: 1h15m56s
